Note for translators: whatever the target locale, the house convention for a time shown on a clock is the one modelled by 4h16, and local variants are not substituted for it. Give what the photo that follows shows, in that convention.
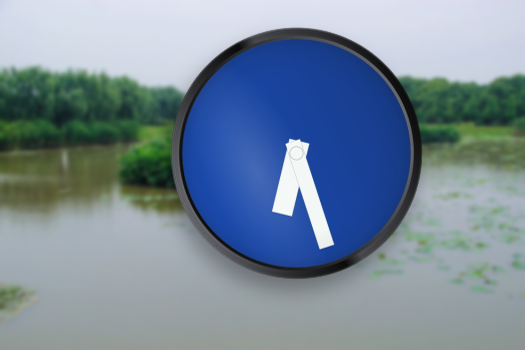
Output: 6h27
